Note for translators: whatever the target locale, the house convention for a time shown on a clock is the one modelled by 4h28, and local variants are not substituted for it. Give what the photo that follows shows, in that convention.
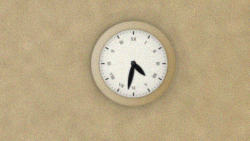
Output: 4h32
